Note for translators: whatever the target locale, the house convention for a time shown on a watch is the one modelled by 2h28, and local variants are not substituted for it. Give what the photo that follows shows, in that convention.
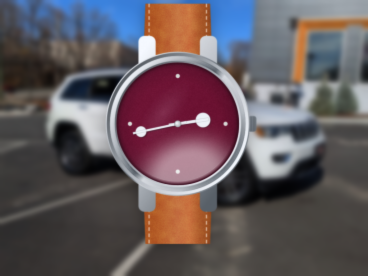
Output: 2h43
